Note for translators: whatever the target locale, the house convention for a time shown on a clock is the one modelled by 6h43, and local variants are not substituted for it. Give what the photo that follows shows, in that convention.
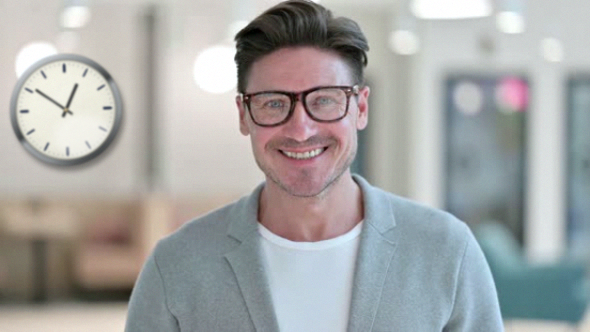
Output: 12h51
